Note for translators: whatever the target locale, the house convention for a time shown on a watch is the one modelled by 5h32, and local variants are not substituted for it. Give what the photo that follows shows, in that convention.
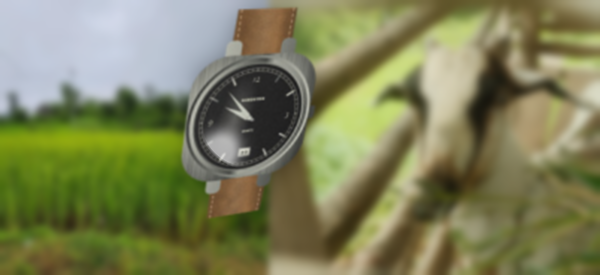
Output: 9h53
